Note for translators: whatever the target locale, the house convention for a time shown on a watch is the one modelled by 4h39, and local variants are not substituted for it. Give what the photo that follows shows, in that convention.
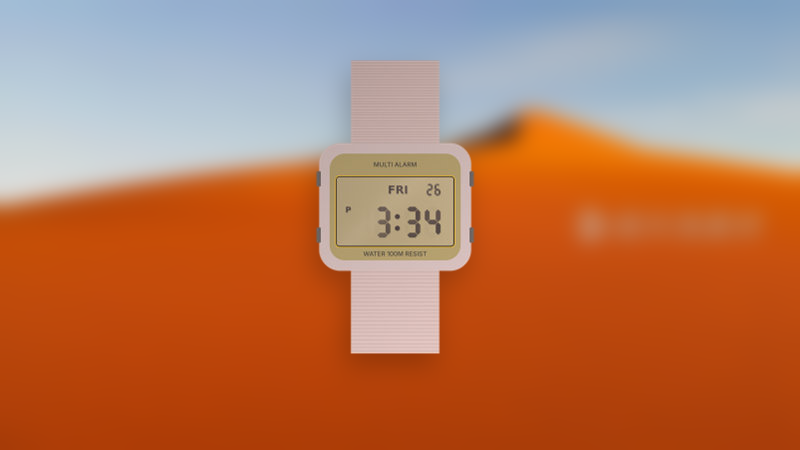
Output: 3h34
